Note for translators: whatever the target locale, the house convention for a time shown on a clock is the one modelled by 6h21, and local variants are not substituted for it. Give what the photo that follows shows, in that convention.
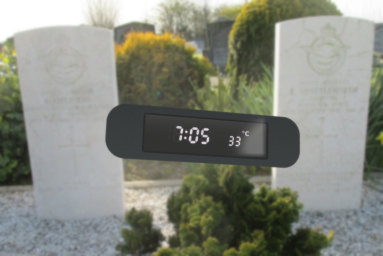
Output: 7h05
